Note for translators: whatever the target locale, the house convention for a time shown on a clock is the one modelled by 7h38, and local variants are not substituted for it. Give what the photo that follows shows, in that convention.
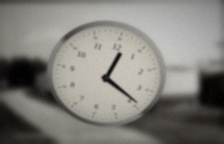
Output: 12h19
